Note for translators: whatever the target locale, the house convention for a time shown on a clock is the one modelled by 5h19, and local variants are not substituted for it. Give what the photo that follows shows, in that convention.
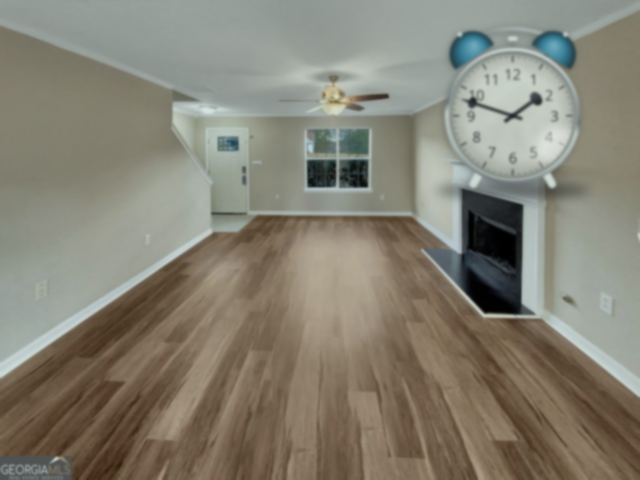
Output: 1h48
